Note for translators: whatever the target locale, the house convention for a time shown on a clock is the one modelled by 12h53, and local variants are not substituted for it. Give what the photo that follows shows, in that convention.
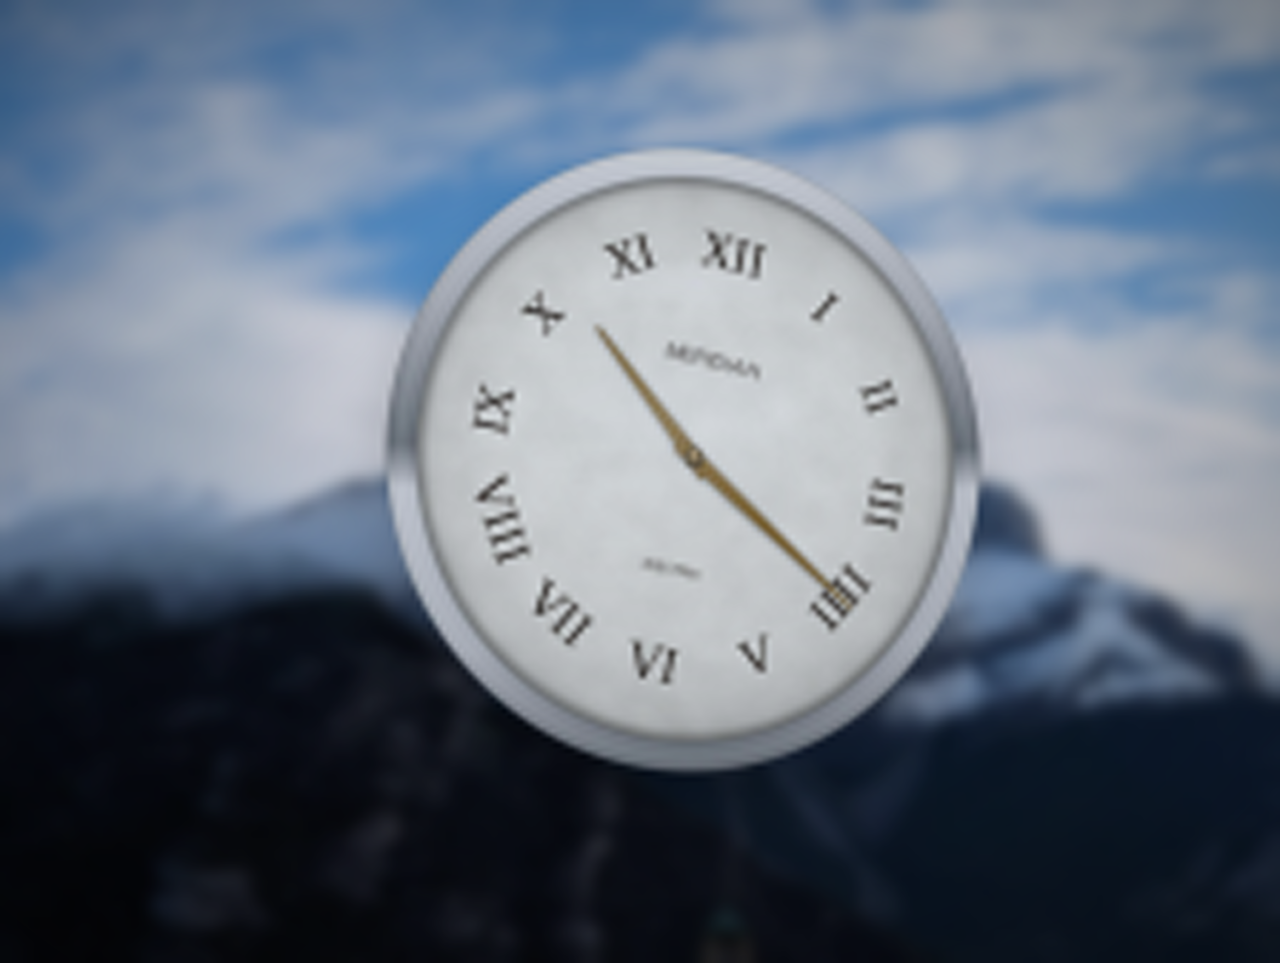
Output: 10h20
